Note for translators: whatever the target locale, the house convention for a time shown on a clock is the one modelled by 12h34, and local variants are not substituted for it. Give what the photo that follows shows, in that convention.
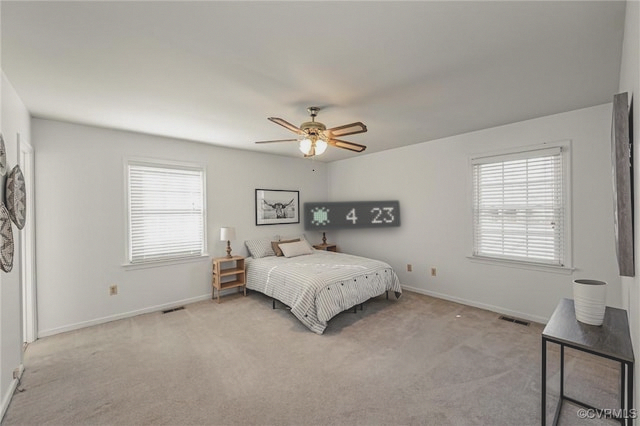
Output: 4h23
